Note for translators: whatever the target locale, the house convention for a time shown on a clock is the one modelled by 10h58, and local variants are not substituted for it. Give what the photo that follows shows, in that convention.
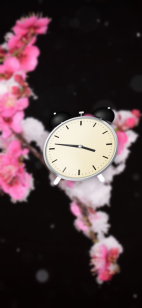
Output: 3h47
